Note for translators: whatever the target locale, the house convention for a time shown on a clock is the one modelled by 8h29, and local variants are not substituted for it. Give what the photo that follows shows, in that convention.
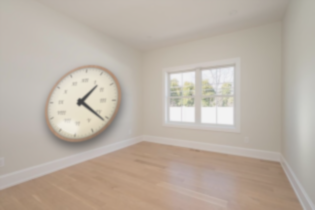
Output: 1h21
